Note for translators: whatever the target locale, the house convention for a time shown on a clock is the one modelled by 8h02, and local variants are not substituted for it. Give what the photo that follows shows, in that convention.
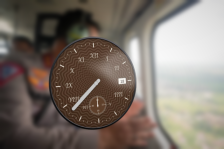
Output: 7h38
